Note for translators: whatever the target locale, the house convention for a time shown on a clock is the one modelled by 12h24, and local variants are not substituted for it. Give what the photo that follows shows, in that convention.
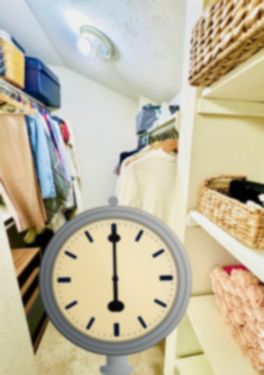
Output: 6h00
